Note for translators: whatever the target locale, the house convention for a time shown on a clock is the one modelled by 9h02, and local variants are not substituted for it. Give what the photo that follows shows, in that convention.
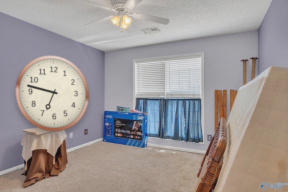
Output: 6h47
